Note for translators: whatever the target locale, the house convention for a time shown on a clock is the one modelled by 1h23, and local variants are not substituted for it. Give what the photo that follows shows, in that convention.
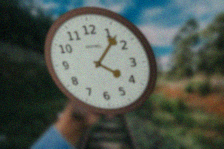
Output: 4h07
